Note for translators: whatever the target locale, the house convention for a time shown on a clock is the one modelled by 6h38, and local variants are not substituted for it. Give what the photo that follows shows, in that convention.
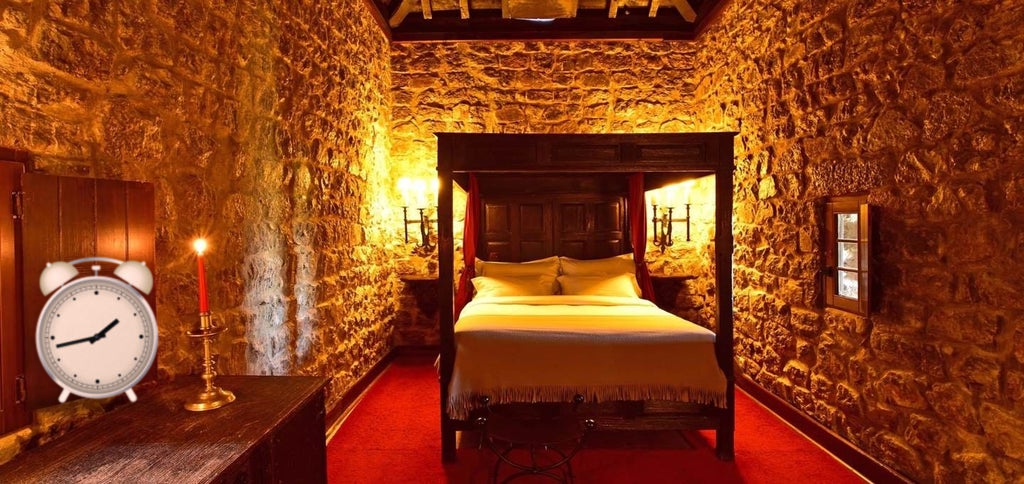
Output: 1h43
